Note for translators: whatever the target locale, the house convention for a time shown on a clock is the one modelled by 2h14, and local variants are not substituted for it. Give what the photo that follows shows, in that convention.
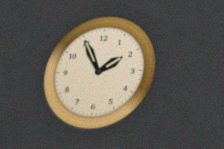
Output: 1h55
